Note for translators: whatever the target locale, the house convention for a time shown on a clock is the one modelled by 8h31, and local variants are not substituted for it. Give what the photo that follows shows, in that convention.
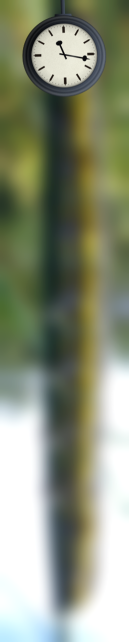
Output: 11h17
